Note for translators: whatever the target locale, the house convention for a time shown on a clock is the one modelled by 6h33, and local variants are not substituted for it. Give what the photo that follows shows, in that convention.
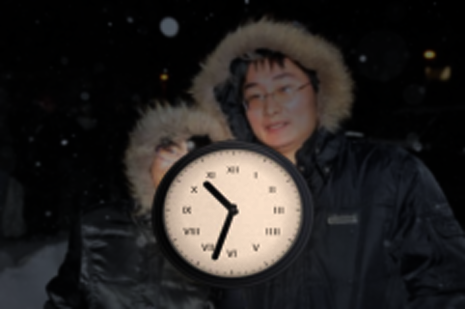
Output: 10h33
